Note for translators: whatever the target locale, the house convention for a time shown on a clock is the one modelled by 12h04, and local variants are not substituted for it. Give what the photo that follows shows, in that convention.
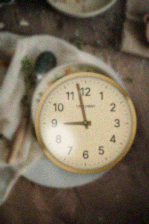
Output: 8h58
